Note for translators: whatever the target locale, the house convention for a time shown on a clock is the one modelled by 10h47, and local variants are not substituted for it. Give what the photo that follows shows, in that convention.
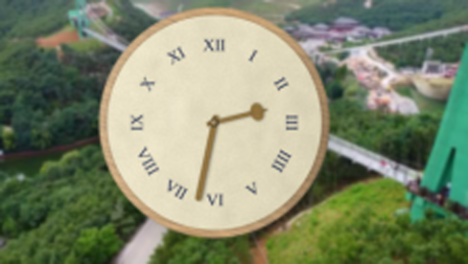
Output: 2h32
